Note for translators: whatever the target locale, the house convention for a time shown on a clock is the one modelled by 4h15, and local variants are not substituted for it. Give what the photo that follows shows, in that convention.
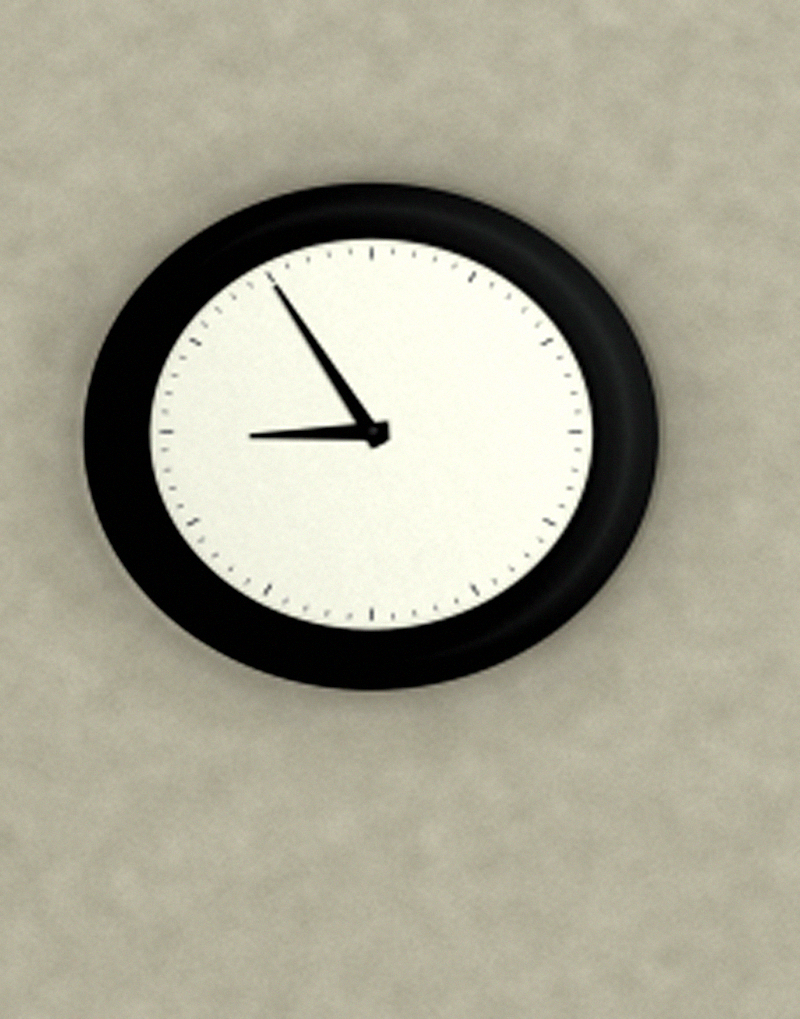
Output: 8h55
